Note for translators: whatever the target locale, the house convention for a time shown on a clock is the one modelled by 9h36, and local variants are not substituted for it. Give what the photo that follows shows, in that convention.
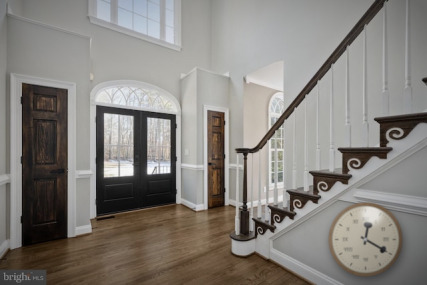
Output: 12h20
